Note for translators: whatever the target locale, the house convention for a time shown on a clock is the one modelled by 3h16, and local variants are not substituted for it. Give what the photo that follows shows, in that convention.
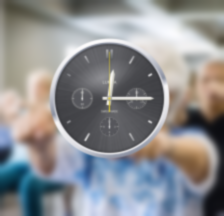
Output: 12h15
